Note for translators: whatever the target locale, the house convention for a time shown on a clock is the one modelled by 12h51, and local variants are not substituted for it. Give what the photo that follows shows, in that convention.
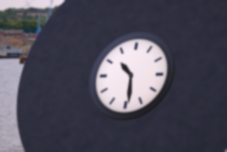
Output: 10h29
